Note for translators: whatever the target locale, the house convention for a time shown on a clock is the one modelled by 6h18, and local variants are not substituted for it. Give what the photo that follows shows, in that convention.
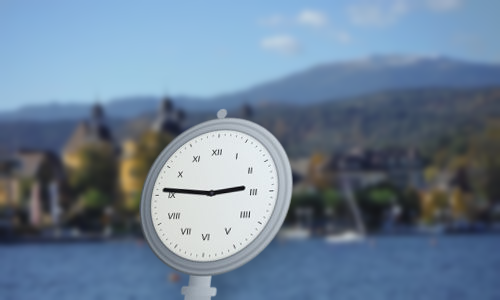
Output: 2h46
